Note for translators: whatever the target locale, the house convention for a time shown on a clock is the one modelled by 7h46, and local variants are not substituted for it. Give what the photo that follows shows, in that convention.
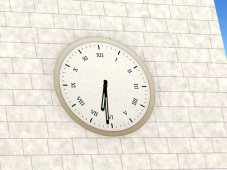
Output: 6h31
